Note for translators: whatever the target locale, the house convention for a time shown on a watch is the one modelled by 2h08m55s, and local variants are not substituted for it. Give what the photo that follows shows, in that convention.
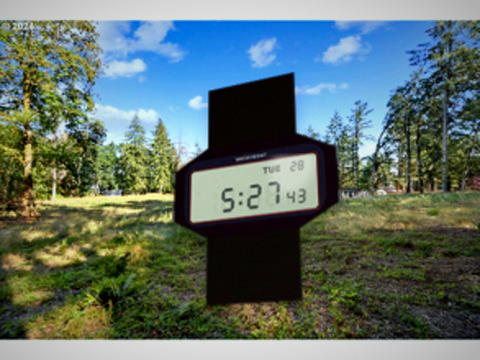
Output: 5h27m43s
